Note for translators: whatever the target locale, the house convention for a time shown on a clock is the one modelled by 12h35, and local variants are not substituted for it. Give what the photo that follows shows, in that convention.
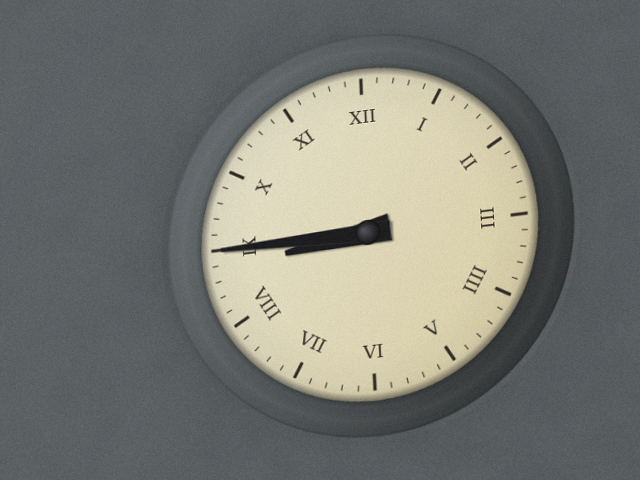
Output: 8h45
